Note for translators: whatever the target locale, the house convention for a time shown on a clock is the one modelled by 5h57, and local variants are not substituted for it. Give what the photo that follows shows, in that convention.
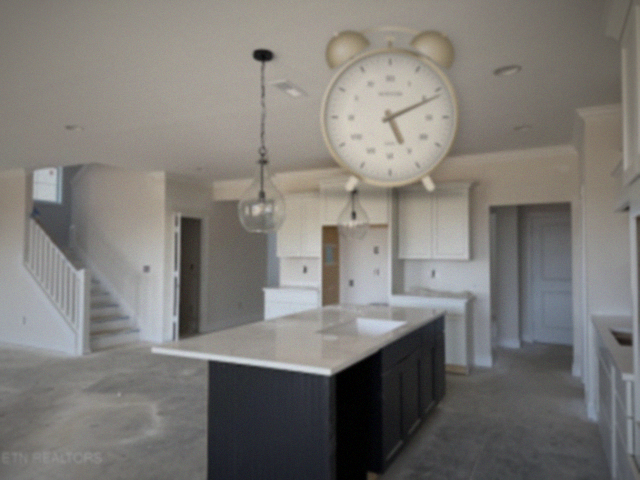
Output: 5h11
